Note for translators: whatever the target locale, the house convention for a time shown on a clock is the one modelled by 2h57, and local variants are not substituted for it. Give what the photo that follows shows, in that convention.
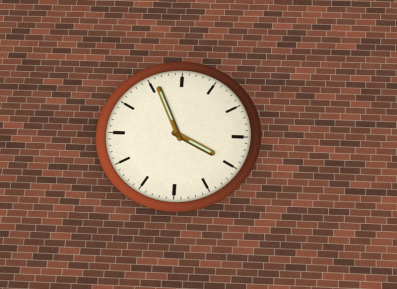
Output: 3h56
